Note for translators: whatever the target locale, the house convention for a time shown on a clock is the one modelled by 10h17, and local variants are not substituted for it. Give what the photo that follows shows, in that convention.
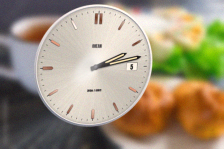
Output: 2h13
